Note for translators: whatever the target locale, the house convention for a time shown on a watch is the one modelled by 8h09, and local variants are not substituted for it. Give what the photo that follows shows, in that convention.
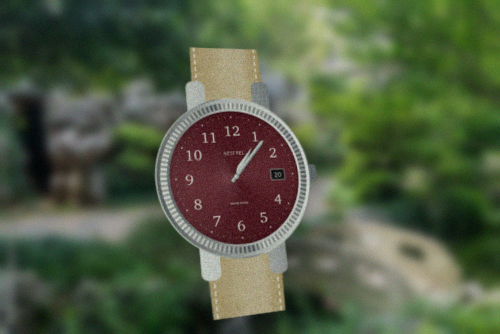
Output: 1h07
